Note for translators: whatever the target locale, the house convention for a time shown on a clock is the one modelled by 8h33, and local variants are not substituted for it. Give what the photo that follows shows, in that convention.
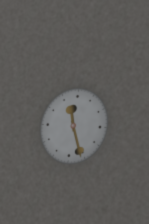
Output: 11h26
